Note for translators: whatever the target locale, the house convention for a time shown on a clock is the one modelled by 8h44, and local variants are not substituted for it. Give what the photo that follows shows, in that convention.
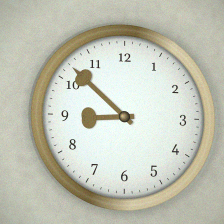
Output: 8h52
